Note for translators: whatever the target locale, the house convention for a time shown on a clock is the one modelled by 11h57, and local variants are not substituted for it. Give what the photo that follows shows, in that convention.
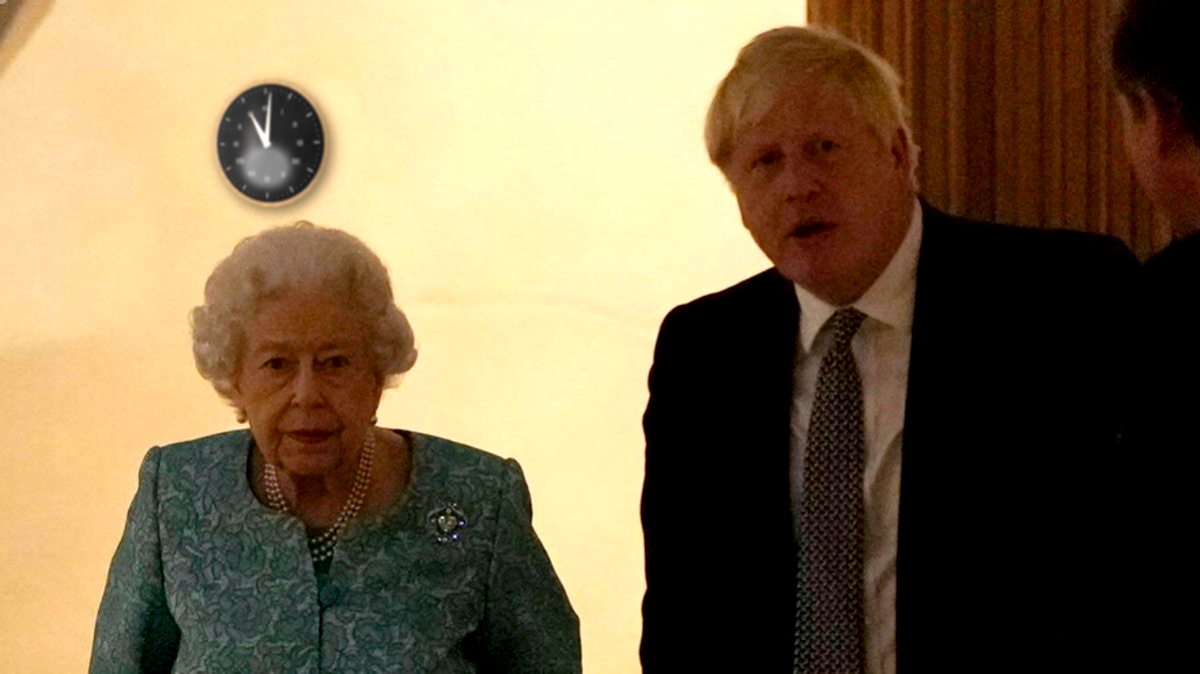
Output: 11h01
